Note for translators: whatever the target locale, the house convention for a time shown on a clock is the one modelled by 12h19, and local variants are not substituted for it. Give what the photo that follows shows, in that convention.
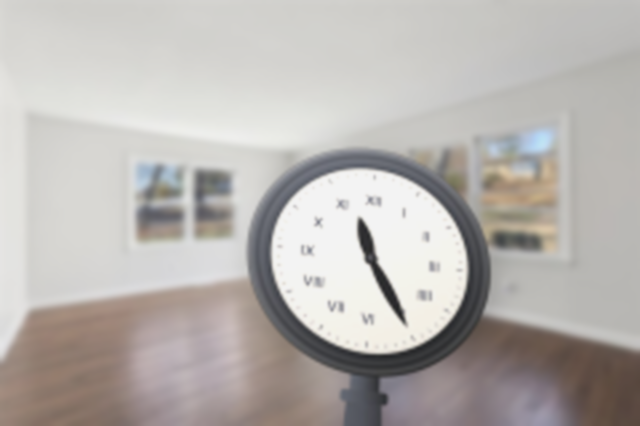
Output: 11h25
